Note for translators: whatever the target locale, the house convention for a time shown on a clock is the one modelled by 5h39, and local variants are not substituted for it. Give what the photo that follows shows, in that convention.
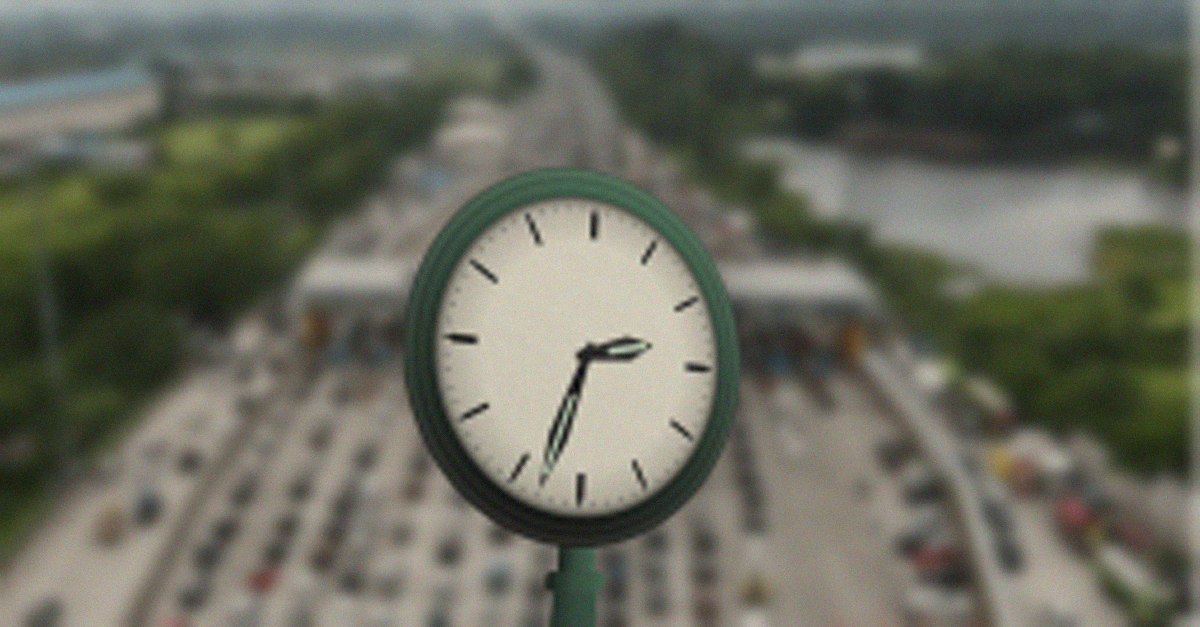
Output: 2h33
